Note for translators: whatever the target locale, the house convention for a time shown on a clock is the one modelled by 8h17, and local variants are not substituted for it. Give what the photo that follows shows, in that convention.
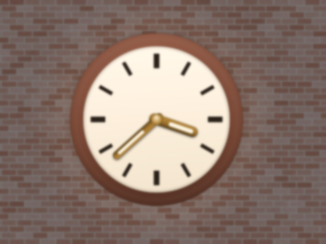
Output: 3h38
